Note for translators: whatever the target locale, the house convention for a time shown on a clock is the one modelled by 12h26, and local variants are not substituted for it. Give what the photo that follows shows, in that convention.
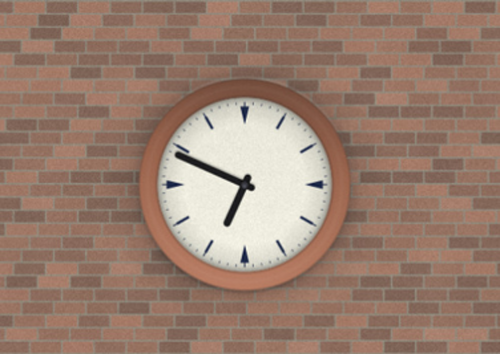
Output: 6h49
